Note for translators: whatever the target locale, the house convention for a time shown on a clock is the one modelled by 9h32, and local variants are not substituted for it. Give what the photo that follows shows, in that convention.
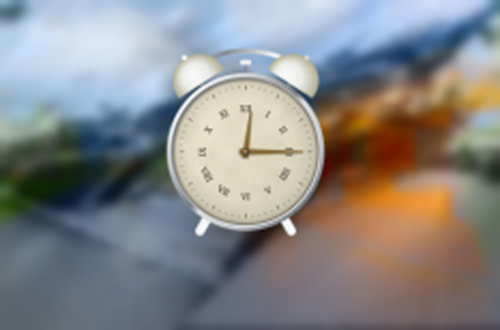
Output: 12h15
